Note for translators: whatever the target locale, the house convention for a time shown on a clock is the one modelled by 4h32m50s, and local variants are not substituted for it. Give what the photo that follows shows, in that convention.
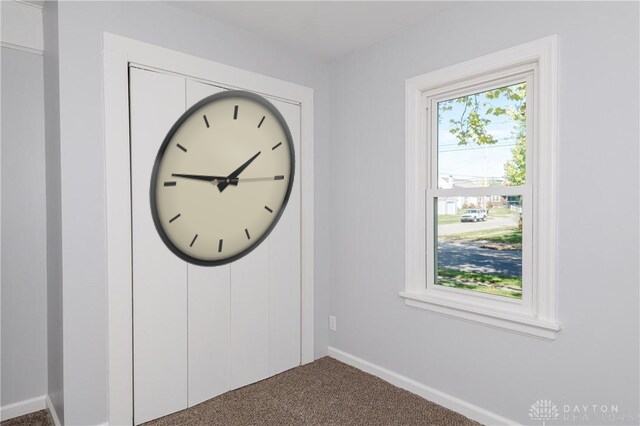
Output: 1h46m15s
